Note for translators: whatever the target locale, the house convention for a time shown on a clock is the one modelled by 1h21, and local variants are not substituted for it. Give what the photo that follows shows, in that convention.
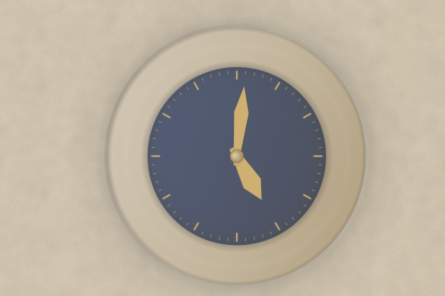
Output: 5h01
